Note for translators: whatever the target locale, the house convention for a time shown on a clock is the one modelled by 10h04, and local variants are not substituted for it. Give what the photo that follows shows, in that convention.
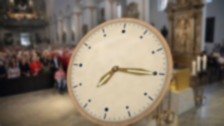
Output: 7h15
